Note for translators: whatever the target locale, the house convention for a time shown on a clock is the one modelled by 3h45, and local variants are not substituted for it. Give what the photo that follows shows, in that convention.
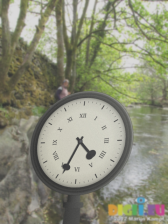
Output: 4h34
